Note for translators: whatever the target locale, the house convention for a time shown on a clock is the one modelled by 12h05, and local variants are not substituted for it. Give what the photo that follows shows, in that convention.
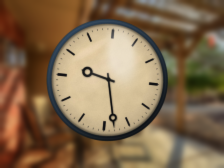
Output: 9h28
